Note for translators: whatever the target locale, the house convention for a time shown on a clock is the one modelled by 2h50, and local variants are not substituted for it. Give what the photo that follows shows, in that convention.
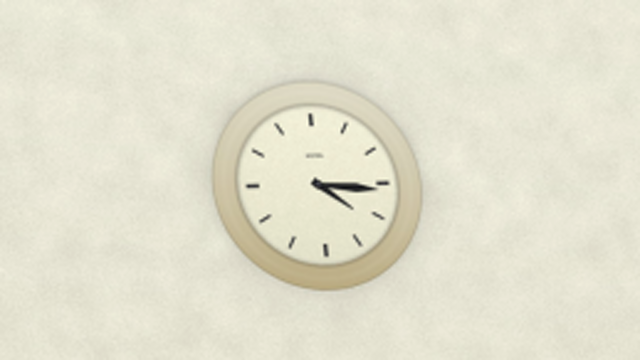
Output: 4h16
